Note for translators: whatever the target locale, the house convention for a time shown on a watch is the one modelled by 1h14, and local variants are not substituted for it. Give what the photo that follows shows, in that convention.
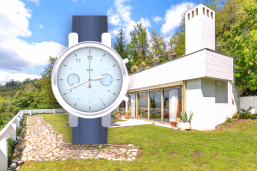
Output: 2h41
